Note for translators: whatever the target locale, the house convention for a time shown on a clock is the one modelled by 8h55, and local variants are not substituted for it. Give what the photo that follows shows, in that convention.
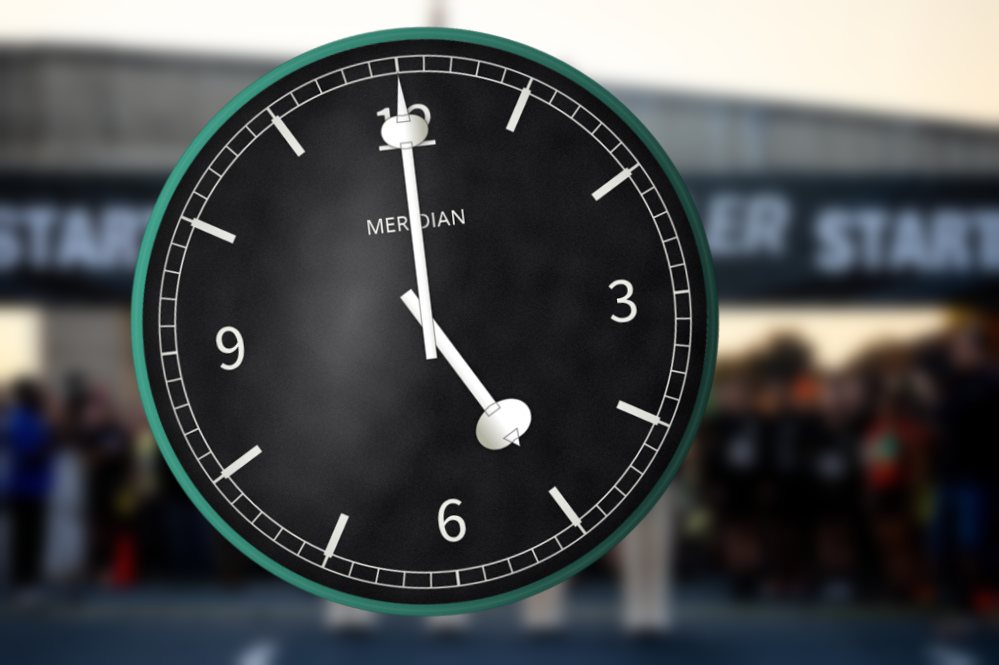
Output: 5h00
